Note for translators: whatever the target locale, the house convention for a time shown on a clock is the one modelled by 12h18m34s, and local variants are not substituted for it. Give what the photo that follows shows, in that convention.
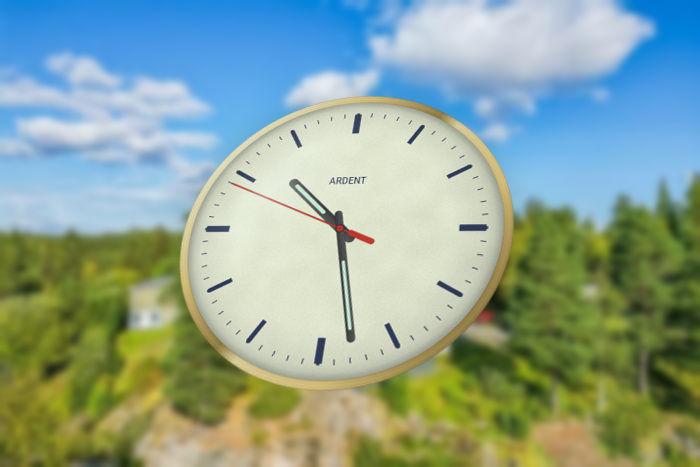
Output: 10h27m49s
